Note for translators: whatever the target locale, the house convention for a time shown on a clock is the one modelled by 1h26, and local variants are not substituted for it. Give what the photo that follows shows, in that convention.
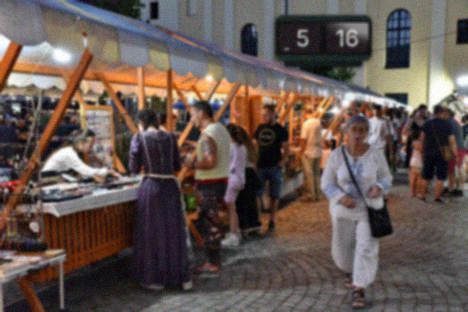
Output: 5h16
